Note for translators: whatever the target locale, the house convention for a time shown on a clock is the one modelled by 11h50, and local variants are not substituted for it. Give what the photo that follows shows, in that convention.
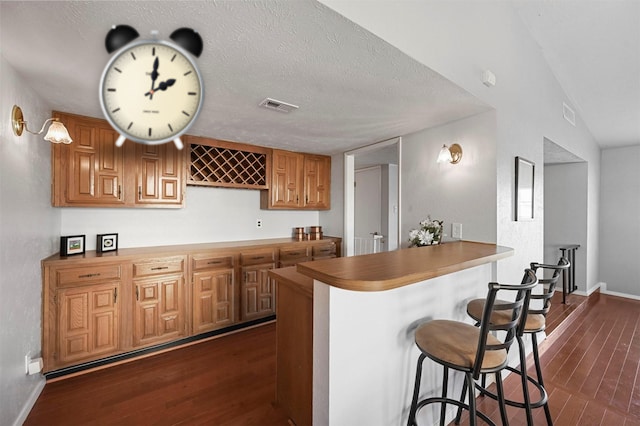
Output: 2h01
